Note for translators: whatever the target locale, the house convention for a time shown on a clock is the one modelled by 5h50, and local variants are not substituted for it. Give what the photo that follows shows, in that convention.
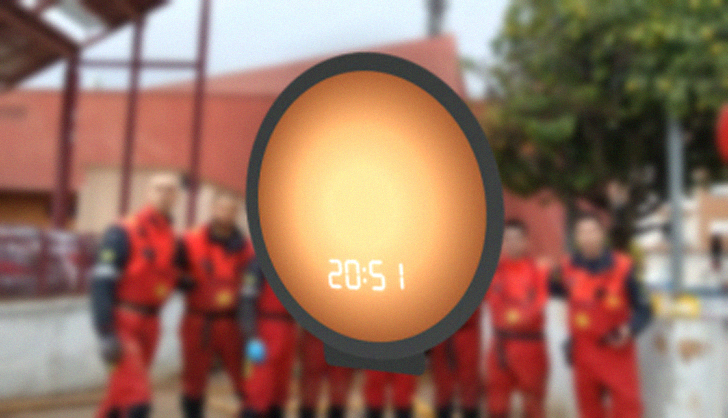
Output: 20h51
